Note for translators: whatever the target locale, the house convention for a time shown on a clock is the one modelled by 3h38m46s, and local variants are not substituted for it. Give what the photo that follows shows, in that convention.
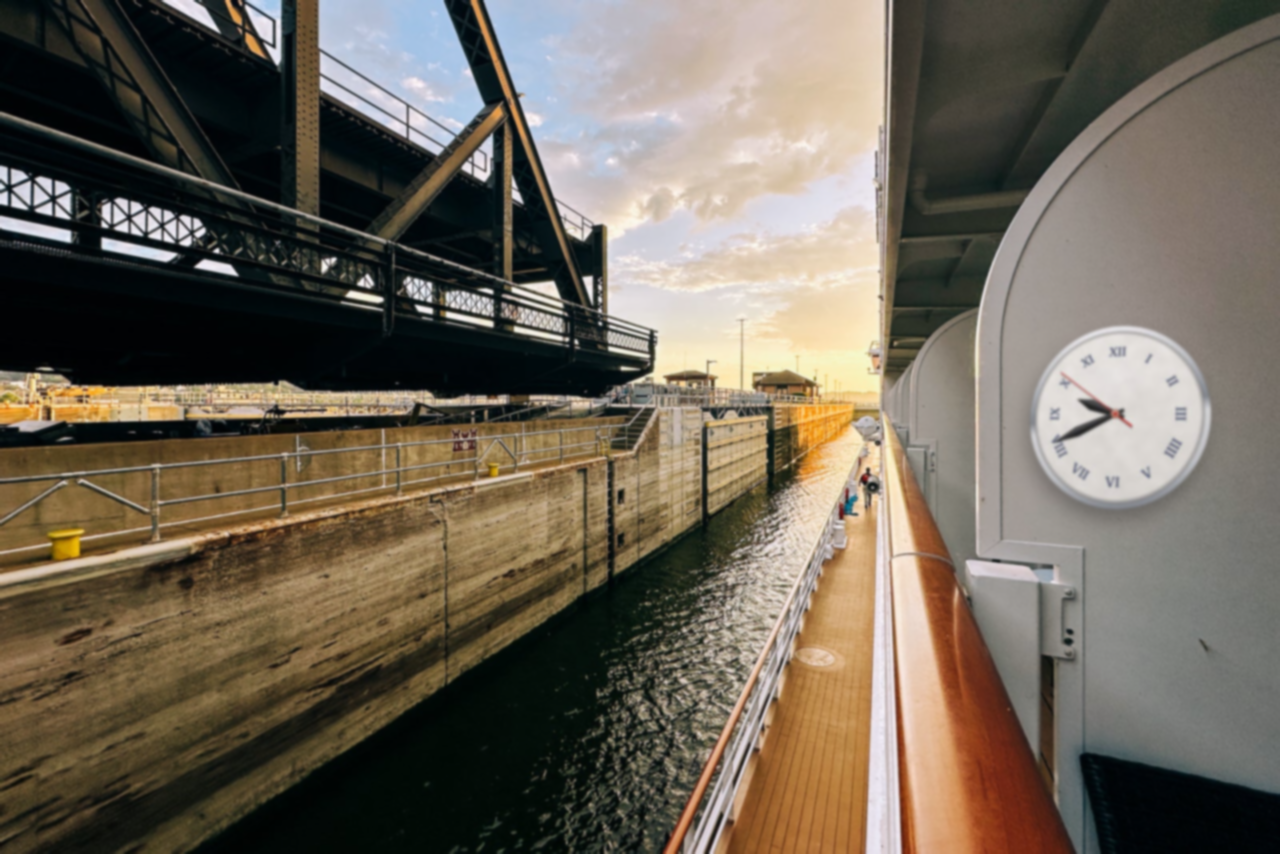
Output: 9h40m51s
